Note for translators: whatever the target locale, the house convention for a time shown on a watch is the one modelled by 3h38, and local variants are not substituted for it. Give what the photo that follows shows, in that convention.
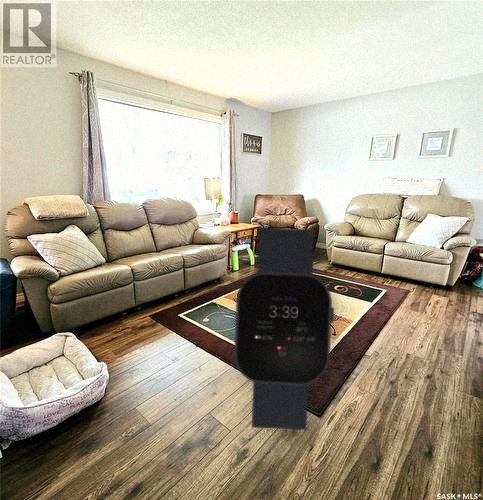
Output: 3h39
